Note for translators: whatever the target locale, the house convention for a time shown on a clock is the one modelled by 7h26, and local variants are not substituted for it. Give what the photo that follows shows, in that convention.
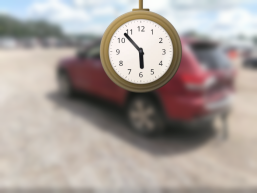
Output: 5h53
